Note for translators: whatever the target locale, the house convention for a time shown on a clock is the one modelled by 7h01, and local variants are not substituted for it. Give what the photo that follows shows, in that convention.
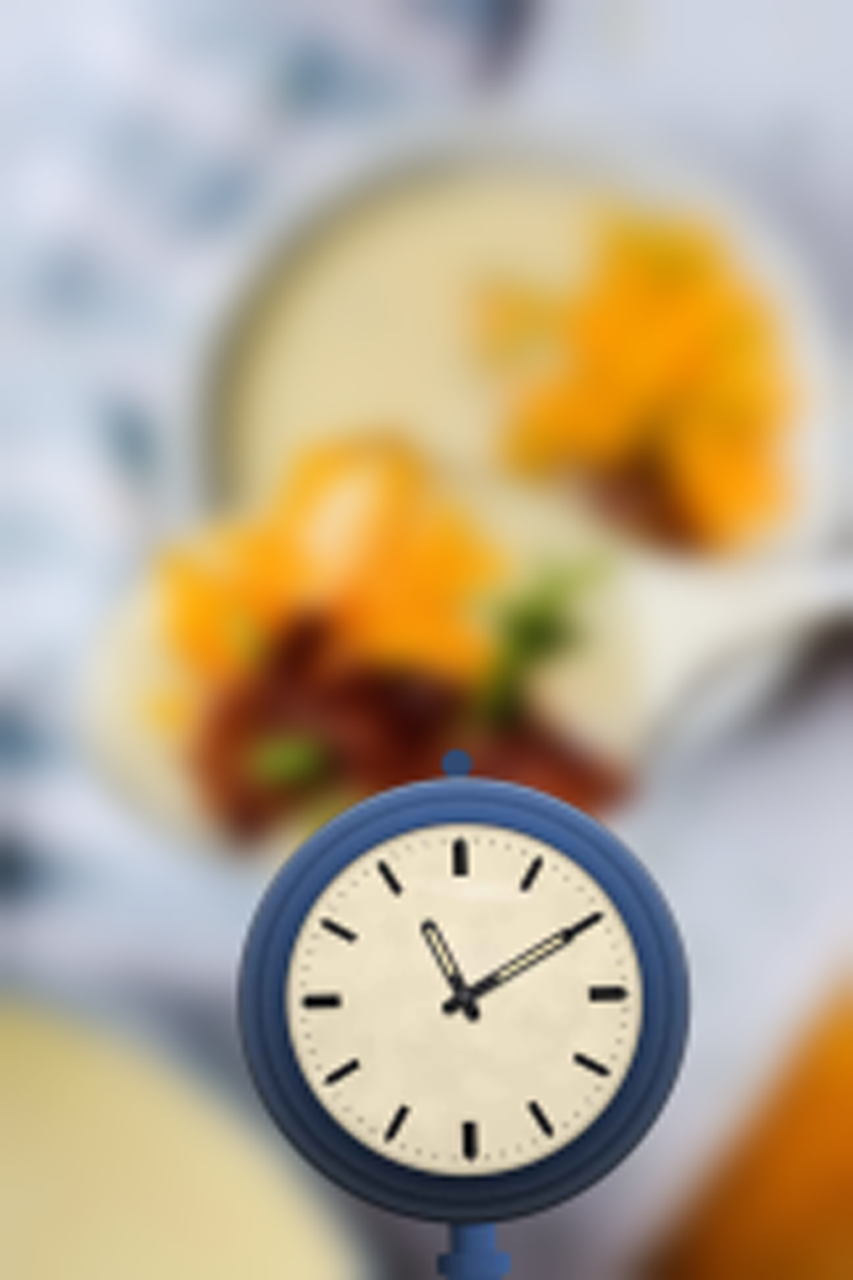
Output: 11h10
